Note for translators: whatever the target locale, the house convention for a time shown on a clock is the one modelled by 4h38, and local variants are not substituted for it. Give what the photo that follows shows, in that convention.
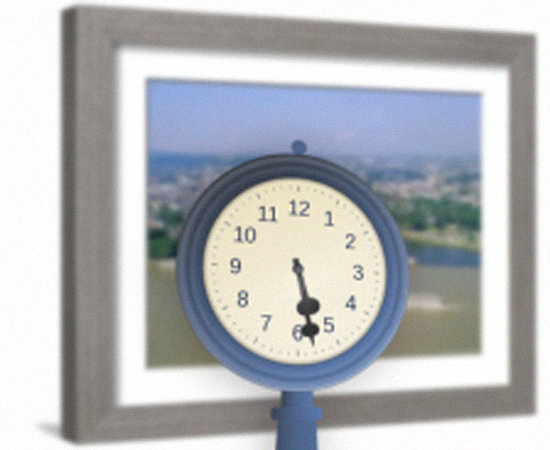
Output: 5h28
